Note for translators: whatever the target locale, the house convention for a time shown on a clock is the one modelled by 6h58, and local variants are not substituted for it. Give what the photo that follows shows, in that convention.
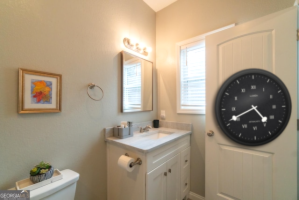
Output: 4h41
